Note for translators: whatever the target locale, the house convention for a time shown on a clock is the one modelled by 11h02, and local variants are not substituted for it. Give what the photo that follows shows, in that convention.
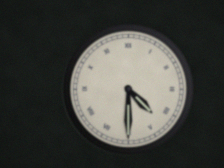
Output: 4h30
